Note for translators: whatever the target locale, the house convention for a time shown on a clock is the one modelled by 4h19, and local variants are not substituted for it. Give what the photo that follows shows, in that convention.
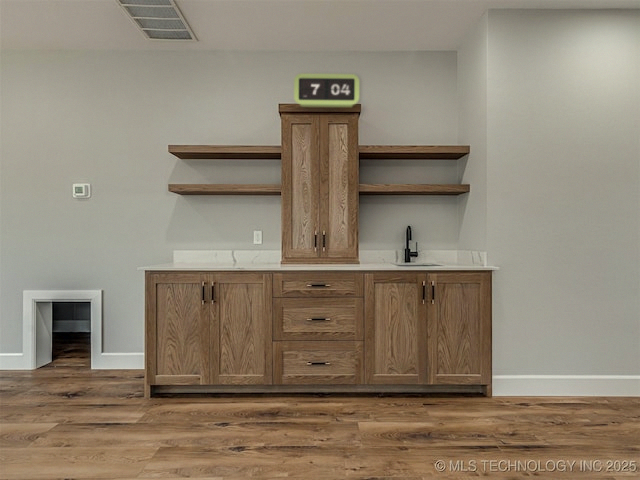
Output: 7h04
